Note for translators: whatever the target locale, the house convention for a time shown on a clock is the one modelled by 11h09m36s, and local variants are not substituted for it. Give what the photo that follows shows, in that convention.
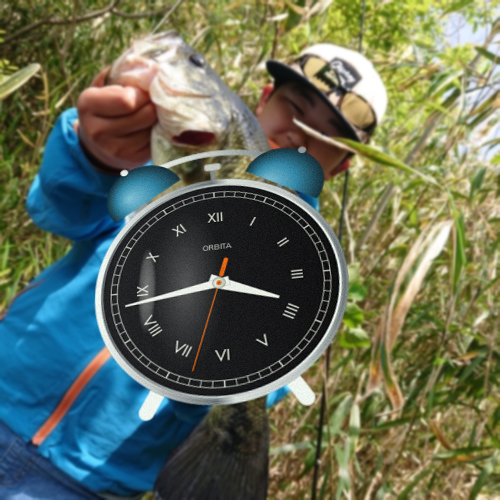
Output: 3h43m33s
